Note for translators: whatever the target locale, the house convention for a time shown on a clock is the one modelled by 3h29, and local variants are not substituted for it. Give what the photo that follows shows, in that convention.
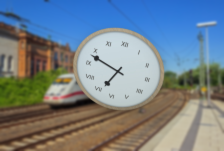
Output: 6h48
